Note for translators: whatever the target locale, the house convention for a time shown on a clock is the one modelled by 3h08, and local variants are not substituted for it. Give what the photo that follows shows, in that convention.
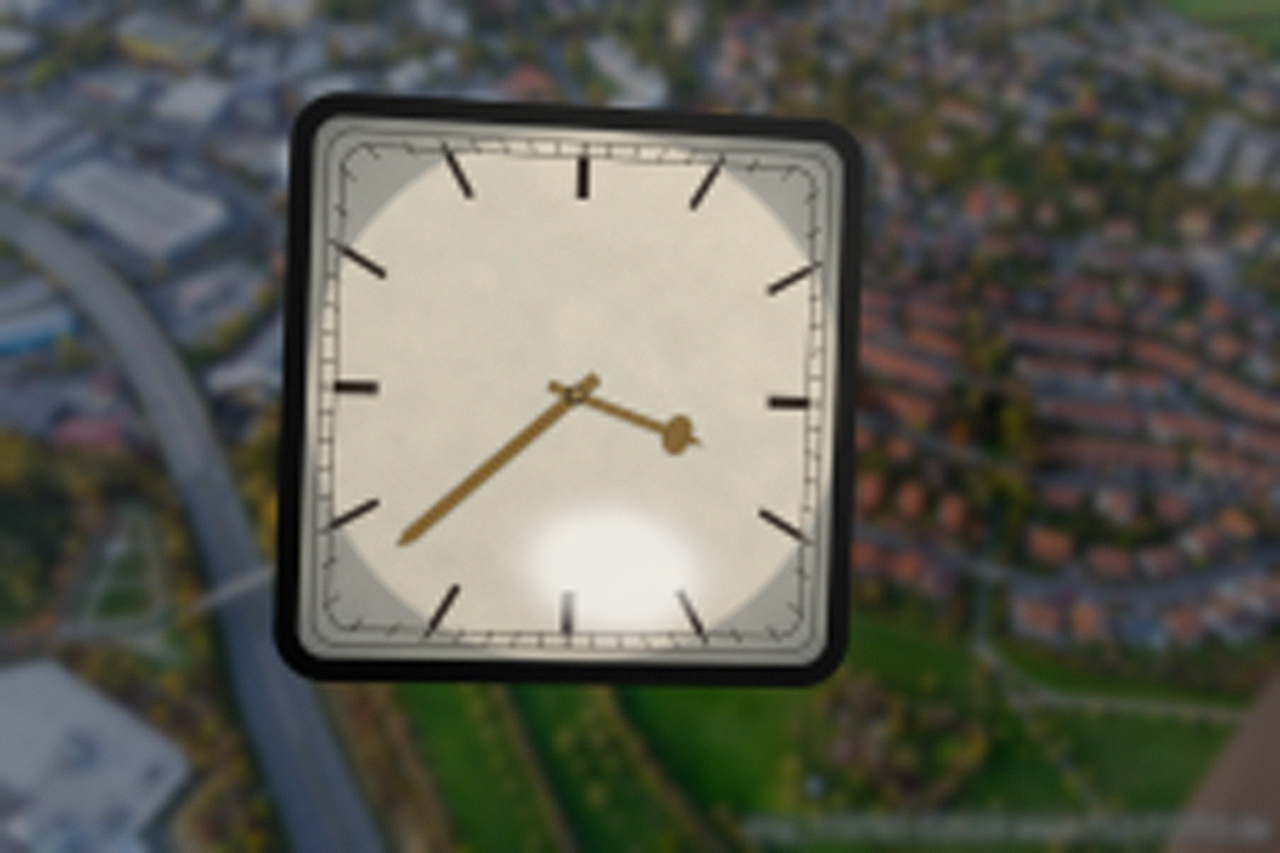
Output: 3h38
